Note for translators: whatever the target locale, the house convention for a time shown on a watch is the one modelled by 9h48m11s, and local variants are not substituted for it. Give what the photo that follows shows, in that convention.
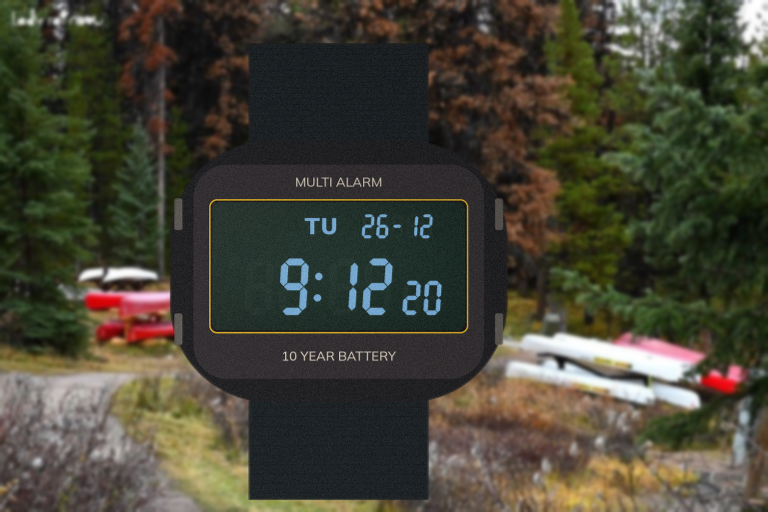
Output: 9h12m20s
